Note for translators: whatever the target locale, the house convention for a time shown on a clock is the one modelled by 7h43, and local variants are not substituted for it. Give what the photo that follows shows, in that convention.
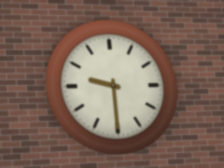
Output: 9h30
